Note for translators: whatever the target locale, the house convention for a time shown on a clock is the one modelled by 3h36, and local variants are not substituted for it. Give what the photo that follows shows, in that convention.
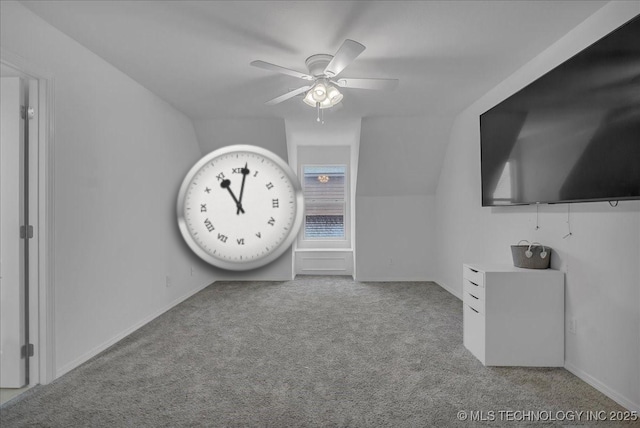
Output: 11h02
